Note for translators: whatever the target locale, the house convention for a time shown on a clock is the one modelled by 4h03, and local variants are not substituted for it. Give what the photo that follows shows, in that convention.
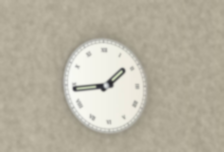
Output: 1h44
